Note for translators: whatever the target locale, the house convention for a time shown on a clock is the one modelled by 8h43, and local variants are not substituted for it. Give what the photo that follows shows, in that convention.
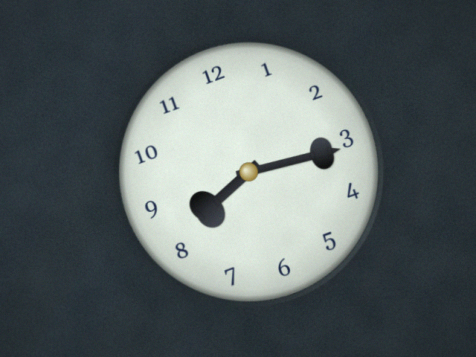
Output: 8h16
